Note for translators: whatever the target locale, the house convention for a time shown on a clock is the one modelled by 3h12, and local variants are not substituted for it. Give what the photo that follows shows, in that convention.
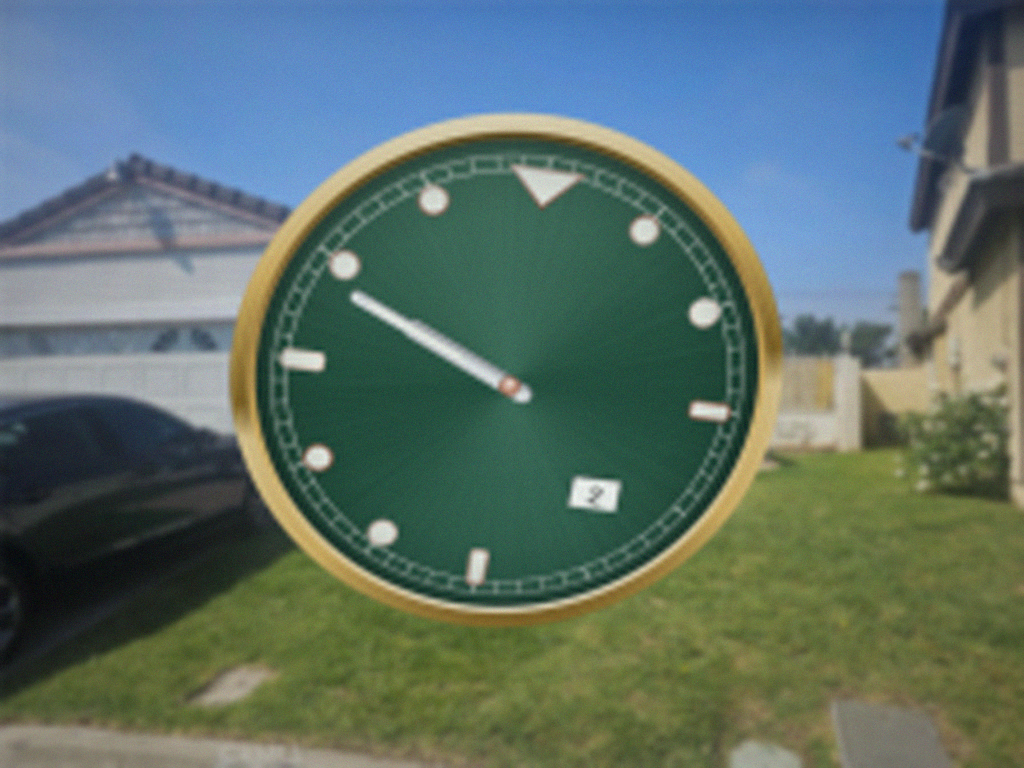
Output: 9h49
